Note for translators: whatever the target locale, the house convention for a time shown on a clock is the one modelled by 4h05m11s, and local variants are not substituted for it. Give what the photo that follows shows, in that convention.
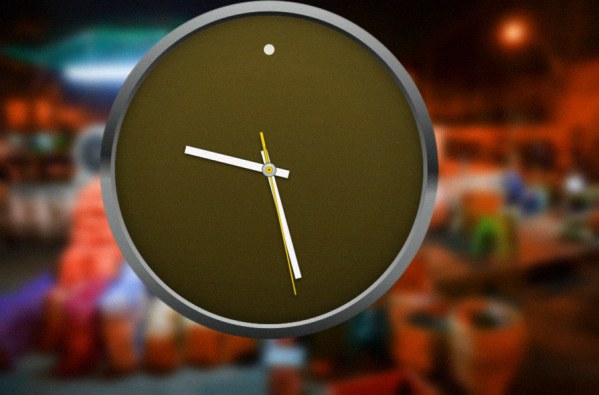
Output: 9h27m28s
